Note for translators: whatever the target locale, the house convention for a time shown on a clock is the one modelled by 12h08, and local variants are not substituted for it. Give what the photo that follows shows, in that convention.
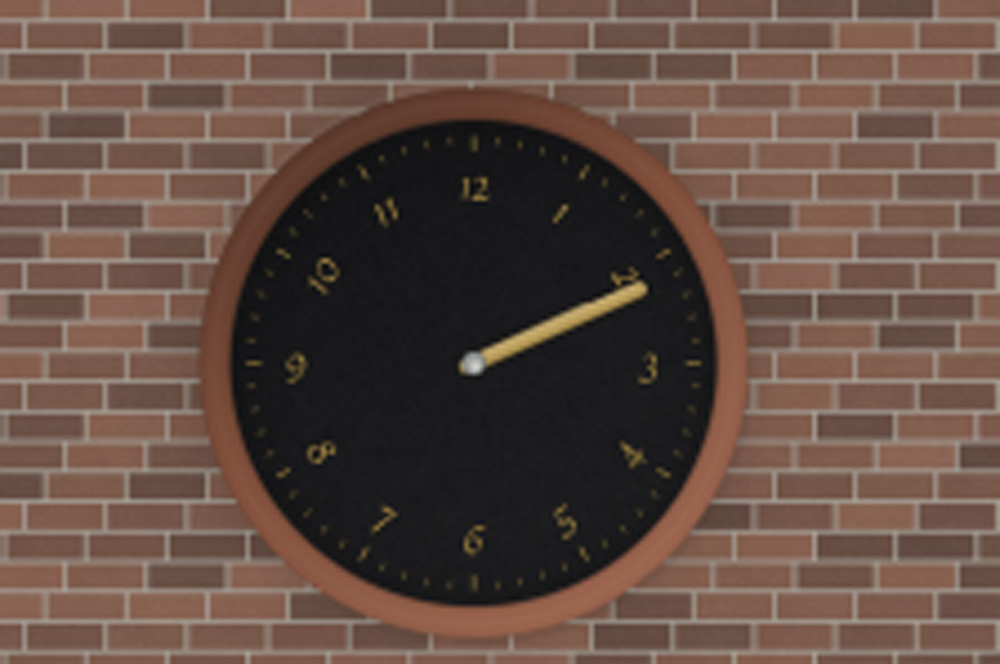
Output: 2h11
